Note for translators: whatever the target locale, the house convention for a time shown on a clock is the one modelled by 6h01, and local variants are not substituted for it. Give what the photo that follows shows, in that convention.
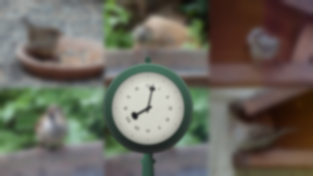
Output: 8h02
